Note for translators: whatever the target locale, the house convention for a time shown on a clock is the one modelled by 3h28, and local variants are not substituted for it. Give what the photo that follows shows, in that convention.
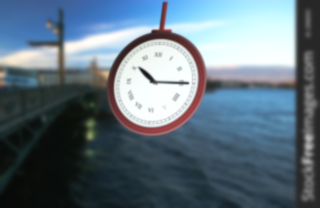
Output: 10h15
